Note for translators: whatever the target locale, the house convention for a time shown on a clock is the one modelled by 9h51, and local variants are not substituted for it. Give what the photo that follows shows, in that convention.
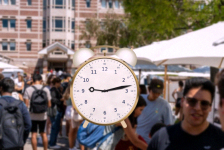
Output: 9h13
